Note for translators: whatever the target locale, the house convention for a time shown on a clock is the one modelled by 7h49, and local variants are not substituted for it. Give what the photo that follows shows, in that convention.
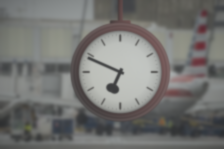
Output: 6h49
